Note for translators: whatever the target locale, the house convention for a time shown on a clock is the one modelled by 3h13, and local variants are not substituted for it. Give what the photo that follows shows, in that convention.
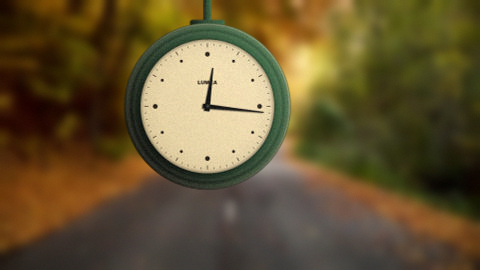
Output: 12h16
